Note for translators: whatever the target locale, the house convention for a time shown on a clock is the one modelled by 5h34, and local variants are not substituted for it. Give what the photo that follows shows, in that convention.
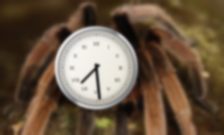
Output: 7h29
